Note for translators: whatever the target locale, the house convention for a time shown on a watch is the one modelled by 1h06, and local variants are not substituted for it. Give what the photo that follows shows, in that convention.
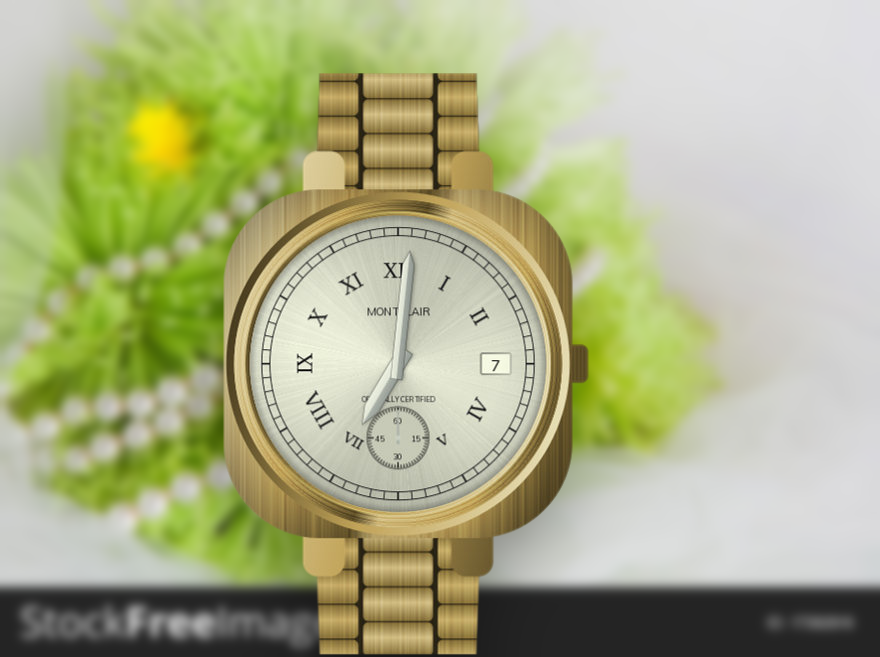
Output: 7h01
